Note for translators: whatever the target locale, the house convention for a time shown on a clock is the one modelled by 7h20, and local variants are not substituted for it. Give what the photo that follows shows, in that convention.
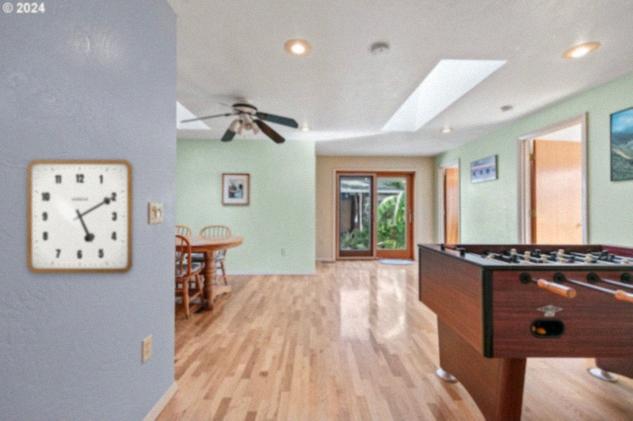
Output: 5h10
